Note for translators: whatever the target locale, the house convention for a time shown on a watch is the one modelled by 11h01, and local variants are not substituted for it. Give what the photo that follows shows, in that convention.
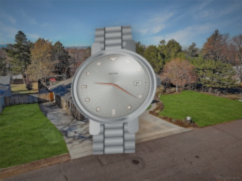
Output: 9h21
